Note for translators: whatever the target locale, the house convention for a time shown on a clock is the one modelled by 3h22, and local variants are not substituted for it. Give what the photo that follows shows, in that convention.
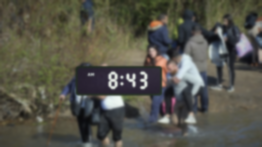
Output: 8h43
